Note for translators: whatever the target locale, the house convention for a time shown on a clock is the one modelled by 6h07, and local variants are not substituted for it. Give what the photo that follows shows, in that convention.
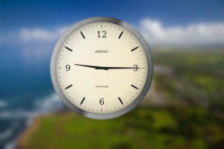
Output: 9h15
